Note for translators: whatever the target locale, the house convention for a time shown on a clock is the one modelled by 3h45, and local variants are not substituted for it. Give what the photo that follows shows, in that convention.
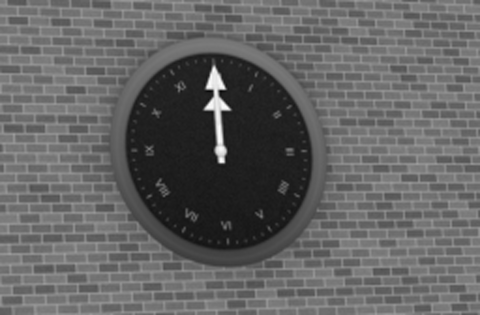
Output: 12h00
